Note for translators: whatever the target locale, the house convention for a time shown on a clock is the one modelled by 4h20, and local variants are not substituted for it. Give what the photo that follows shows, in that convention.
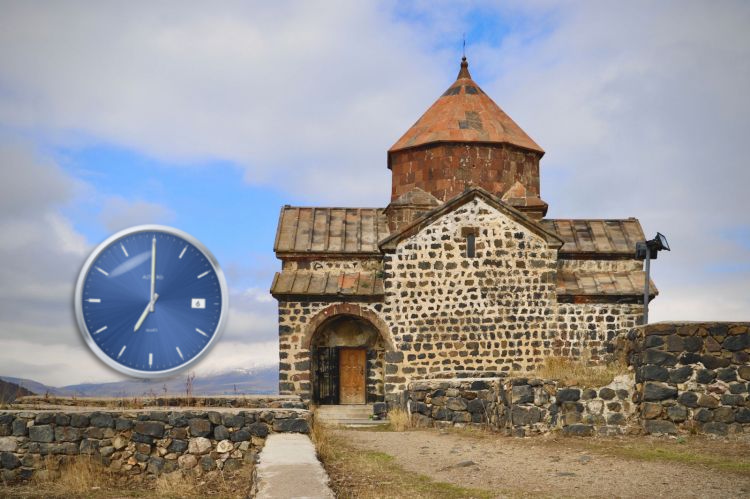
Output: 7h00
